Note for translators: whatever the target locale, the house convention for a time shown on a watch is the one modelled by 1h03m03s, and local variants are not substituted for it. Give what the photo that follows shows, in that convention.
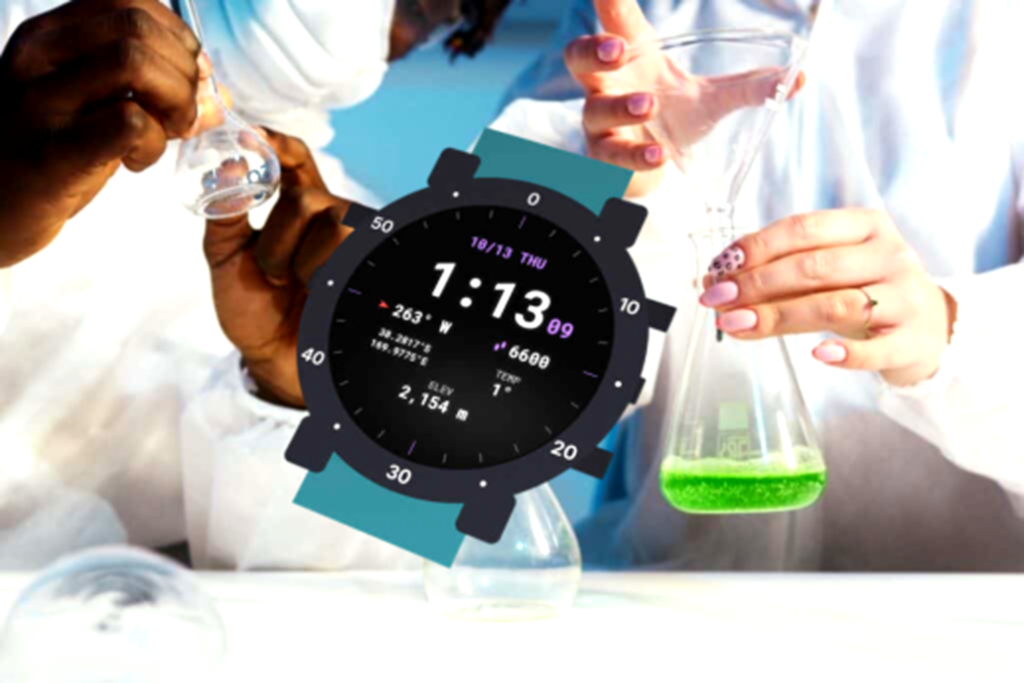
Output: 1h13m09s
